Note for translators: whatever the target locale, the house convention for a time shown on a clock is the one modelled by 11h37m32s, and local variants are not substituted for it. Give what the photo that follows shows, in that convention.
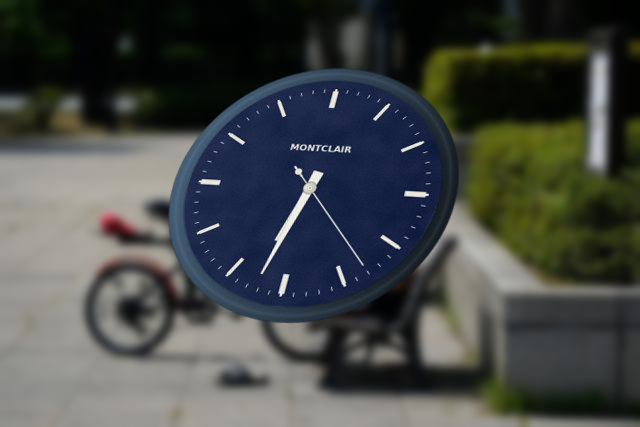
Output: 6h32m23s
